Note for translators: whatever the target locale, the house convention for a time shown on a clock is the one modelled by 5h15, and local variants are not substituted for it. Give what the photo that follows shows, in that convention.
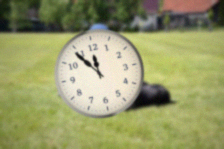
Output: 11h54
